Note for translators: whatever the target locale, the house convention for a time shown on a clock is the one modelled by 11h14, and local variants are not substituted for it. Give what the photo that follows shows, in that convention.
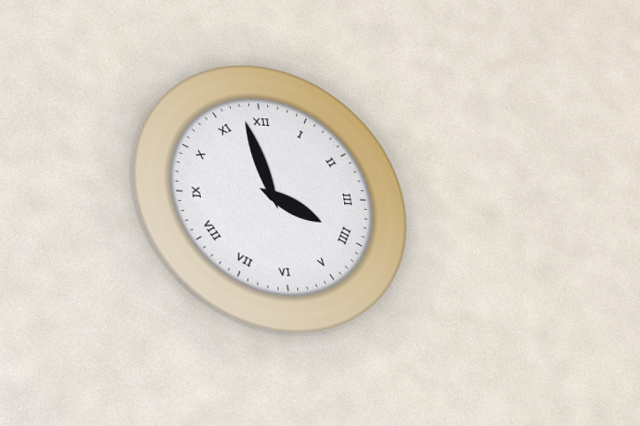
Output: 3h58
